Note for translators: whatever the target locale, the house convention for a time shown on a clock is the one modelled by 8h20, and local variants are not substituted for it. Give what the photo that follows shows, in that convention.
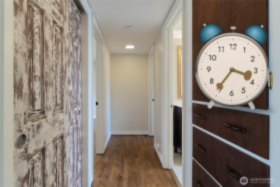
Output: 3h36
